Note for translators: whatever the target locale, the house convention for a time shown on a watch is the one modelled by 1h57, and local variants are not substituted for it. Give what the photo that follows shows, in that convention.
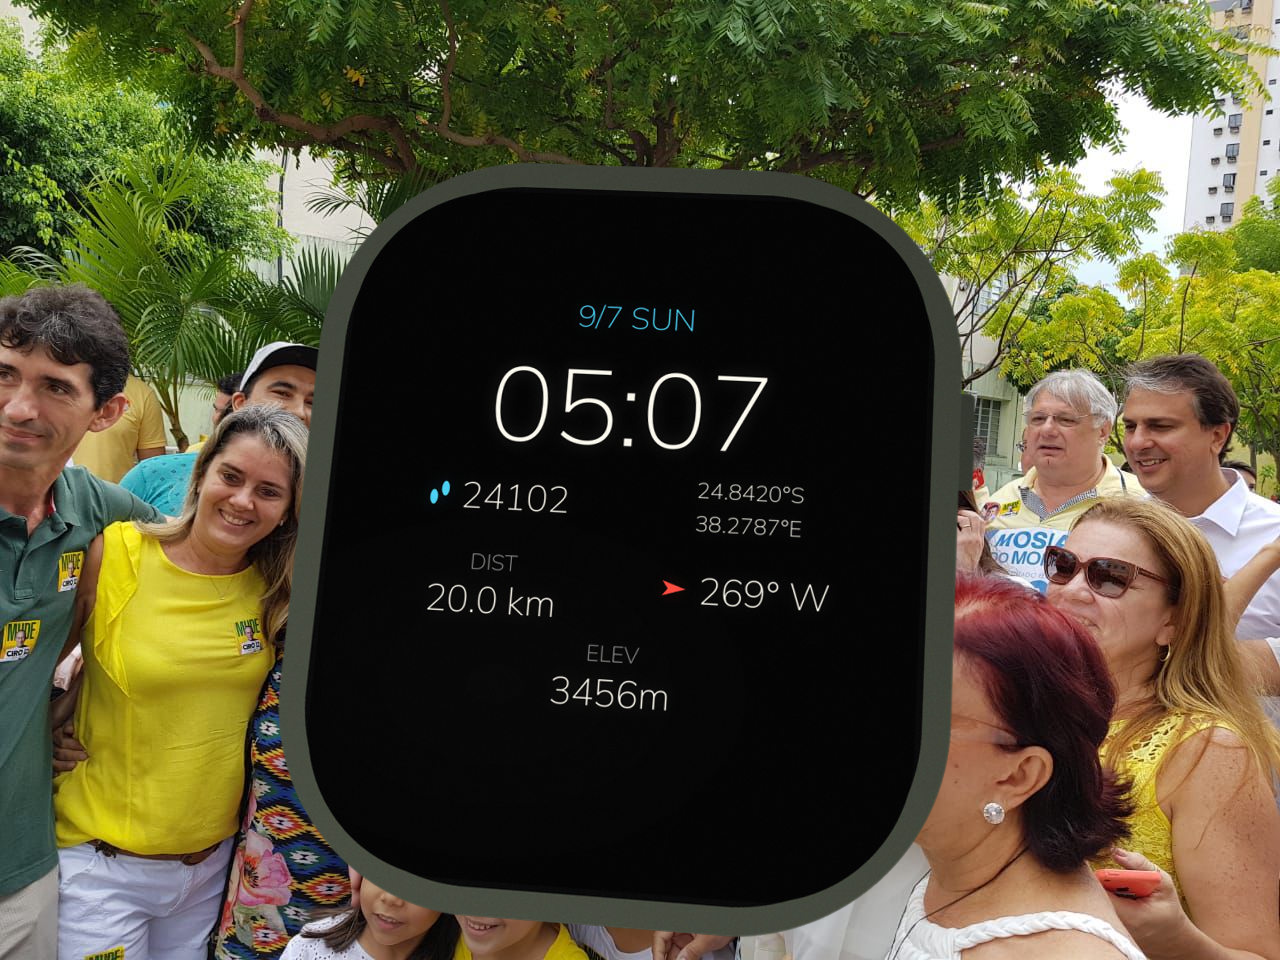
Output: 5h07
